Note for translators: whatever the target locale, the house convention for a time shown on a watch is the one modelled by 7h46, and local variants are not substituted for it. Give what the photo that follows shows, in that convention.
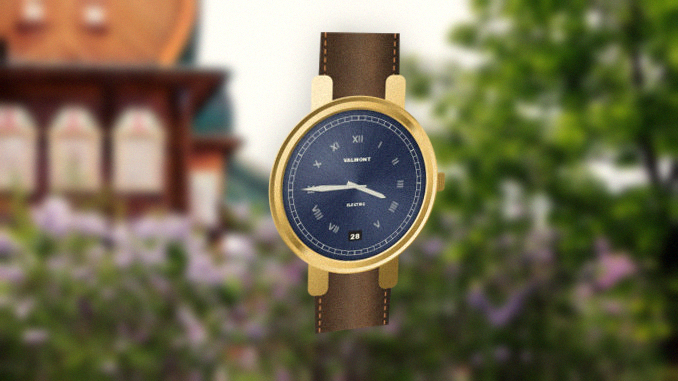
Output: 3h45
